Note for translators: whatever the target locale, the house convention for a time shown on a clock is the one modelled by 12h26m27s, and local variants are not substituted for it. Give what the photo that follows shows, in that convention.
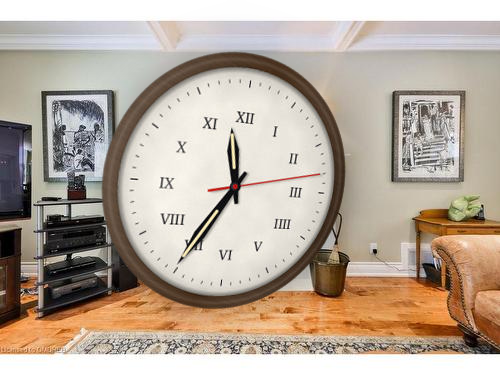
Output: 11h35m13s
